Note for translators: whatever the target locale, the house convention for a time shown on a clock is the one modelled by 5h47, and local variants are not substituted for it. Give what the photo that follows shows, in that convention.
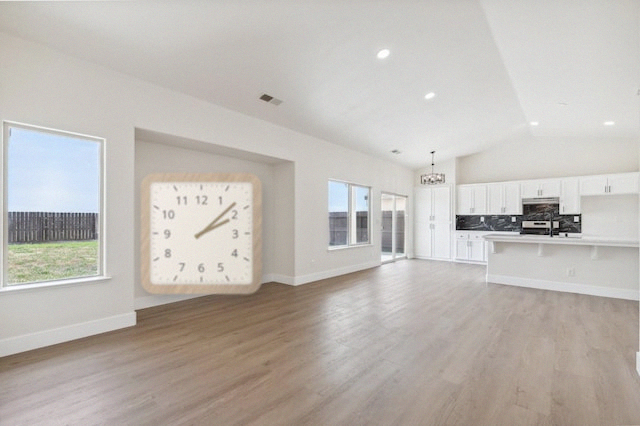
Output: 2h08
